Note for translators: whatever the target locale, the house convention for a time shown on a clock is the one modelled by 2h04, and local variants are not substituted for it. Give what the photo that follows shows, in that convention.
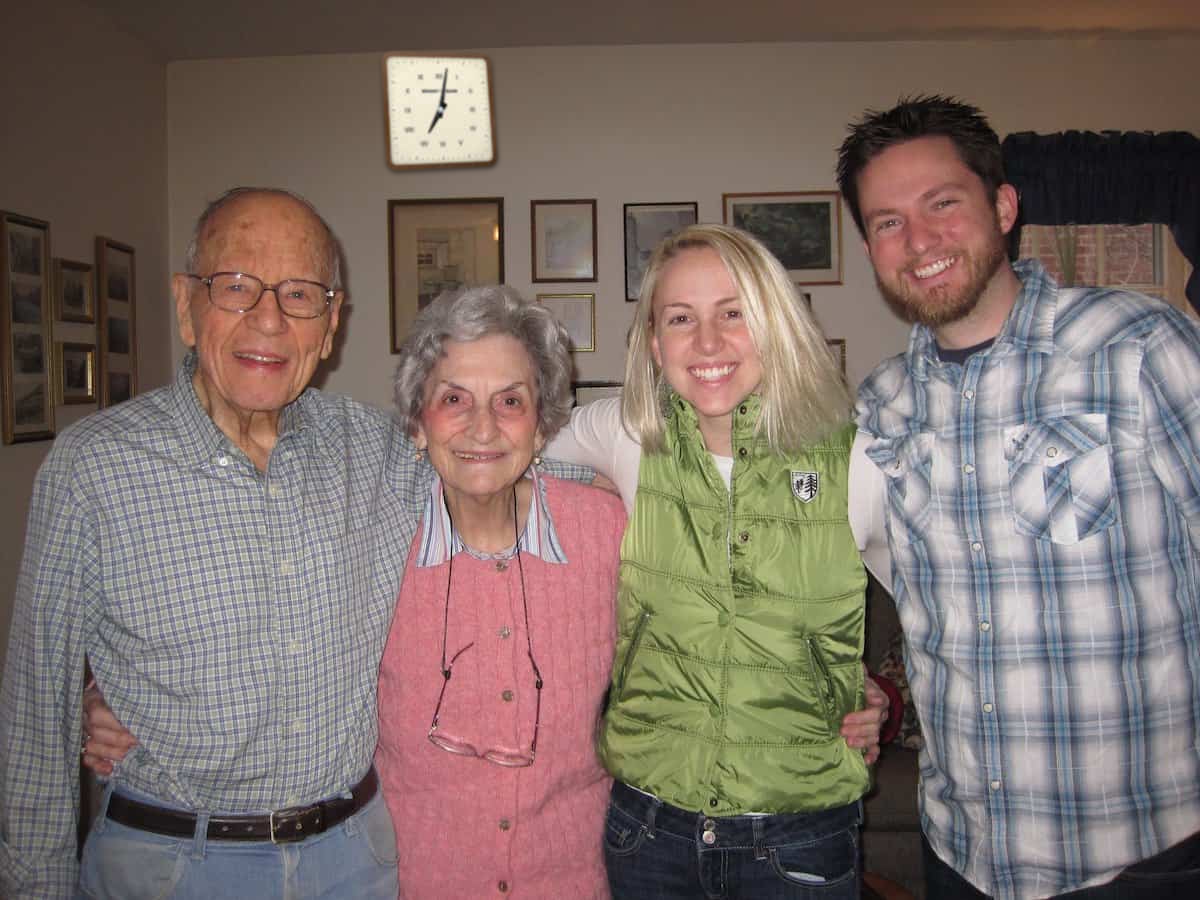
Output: 7h02
